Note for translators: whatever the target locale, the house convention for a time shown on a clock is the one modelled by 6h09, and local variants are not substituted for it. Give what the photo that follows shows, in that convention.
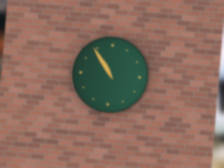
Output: 10h54
